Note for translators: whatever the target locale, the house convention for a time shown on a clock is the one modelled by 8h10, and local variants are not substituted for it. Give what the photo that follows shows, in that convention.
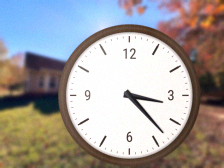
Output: 3h23
